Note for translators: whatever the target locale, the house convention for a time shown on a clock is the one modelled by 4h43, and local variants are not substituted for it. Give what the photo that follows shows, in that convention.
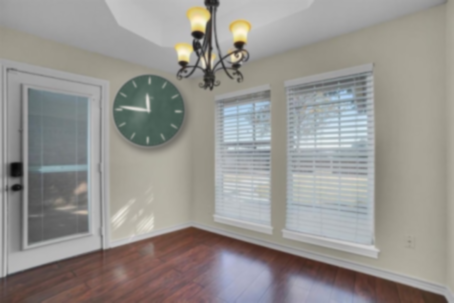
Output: 11h46
